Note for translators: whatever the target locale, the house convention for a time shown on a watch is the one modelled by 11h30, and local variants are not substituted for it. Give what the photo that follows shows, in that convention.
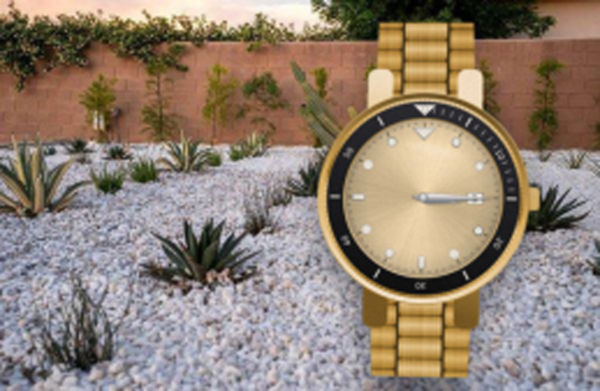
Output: 3h15
